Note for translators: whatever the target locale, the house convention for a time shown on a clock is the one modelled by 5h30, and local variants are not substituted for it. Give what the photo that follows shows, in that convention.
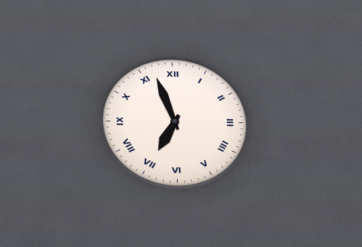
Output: 6h57
